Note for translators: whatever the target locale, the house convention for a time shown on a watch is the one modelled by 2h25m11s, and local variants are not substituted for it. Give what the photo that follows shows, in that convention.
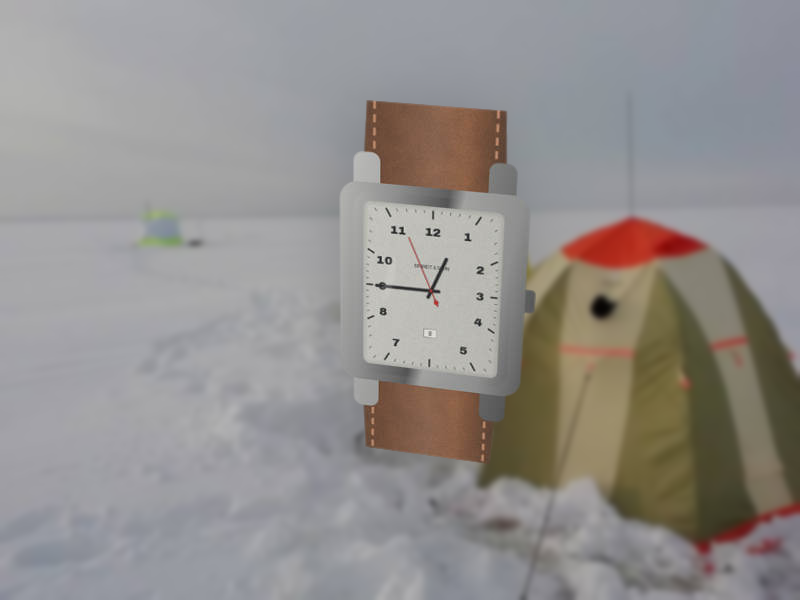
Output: 12h44m56s
